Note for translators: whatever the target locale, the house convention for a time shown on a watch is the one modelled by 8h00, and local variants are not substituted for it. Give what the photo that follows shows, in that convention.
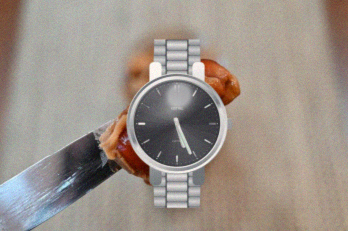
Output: 5h26
